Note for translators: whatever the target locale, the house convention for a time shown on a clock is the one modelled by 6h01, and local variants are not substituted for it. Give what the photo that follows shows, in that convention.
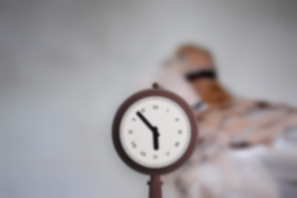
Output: 5h53
